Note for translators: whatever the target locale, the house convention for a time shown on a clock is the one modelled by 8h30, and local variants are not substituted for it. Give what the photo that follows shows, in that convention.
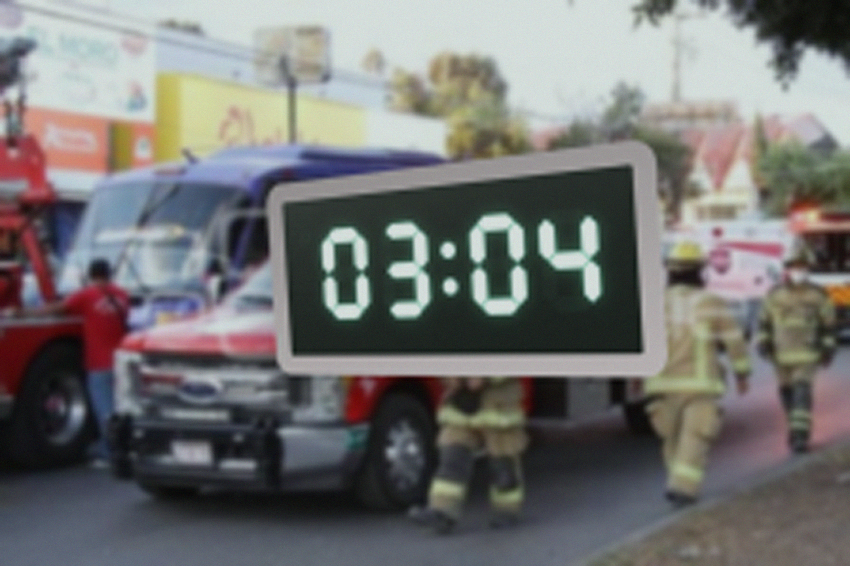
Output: 3h04
